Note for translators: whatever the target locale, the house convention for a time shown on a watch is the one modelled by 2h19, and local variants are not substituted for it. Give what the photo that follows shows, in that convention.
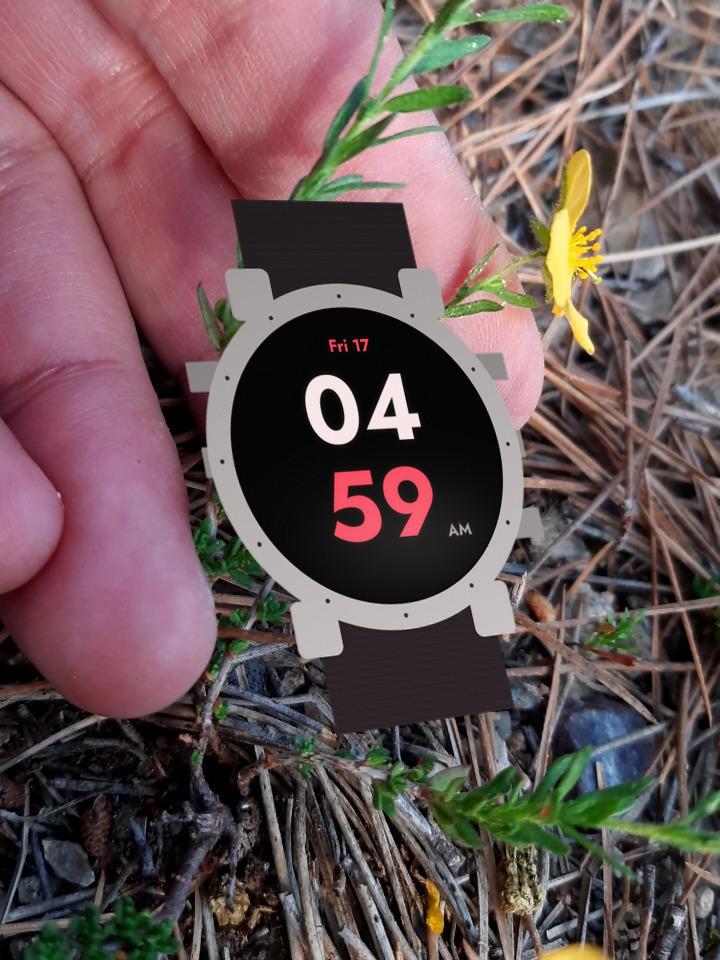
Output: 4h59
